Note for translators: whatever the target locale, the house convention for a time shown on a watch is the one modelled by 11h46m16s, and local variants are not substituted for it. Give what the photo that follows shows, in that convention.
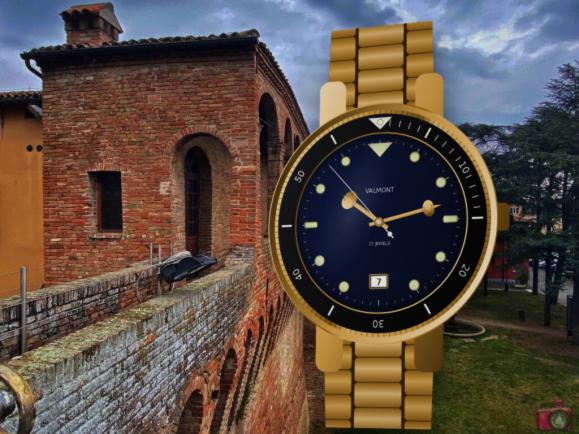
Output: 10h12m53s
